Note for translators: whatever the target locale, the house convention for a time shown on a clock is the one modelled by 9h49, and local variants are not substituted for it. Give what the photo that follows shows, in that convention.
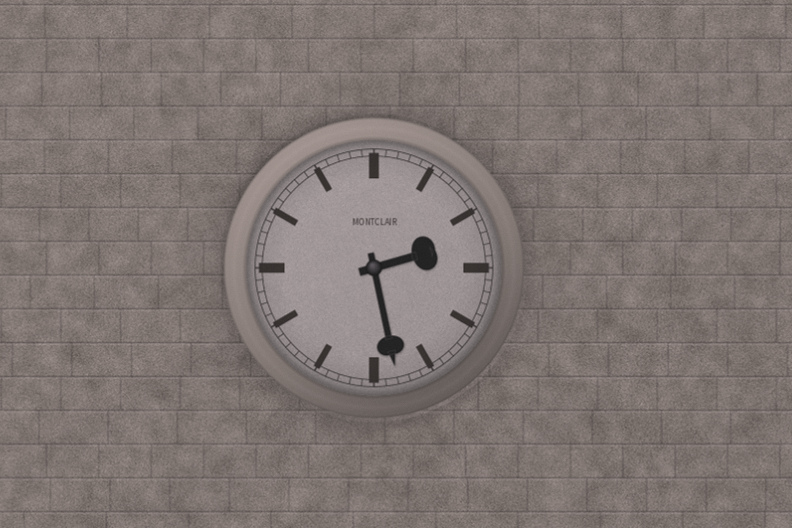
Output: 2h28
